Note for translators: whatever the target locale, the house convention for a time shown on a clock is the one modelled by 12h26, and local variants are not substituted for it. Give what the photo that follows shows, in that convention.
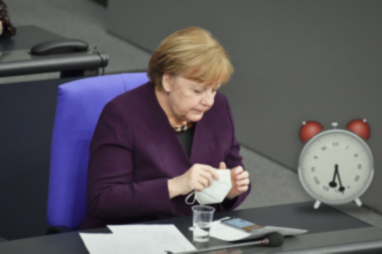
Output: 6h28
